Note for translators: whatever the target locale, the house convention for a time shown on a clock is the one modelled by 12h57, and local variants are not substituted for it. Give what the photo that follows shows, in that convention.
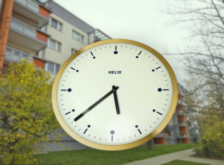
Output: 5h38
